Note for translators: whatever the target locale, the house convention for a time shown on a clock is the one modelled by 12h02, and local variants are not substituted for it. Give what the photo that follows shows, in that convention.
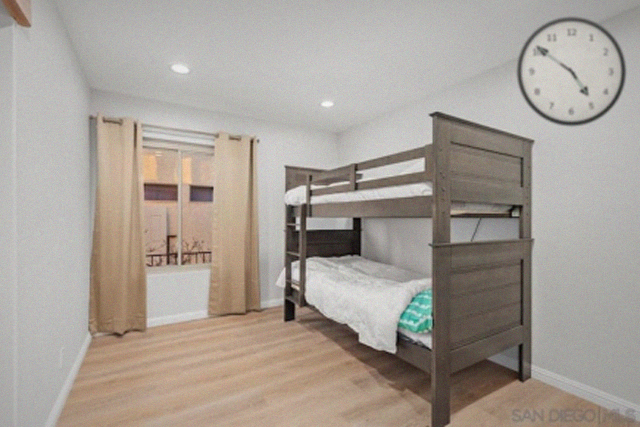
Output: 4h51
